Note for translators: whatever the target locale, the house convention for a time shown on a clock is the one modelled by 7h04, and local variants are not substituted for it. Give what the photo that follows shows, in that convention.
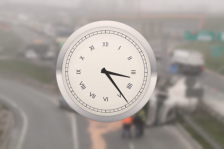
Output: 3h24
